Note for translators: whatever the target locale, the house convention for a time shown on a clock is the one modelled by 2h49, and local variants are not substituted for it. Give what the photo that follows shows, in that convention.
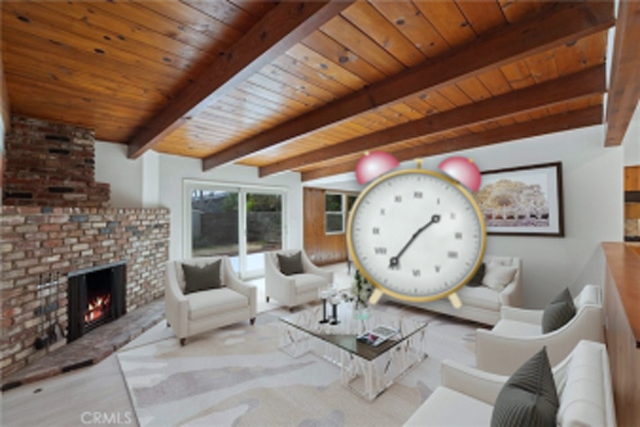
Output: 1h36
